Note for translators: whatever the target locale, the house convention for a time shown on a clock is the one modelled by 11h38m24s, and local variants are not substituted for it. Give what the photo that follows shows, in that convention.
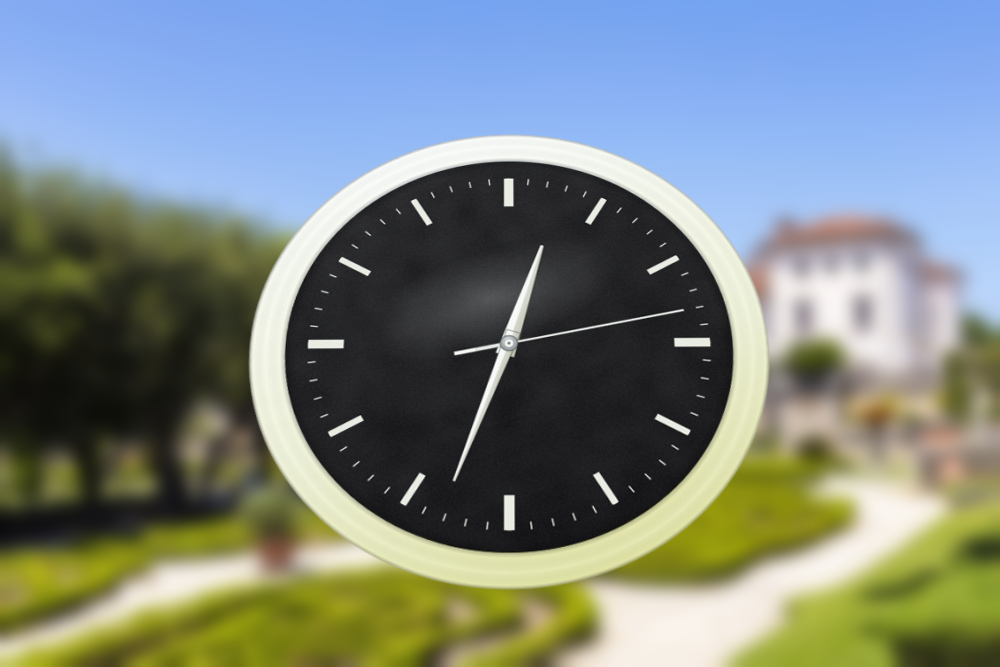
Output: 12h33m13s
